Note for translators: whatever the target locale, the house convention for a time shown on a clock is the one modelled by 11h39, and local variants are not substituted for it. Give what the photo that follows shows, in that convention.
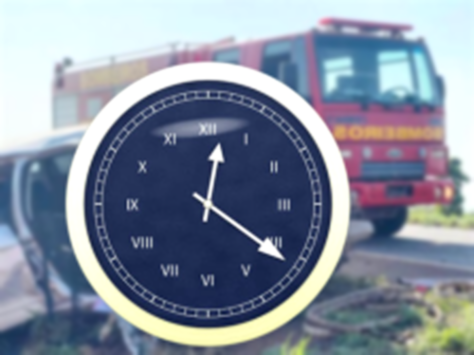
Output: 12h21
